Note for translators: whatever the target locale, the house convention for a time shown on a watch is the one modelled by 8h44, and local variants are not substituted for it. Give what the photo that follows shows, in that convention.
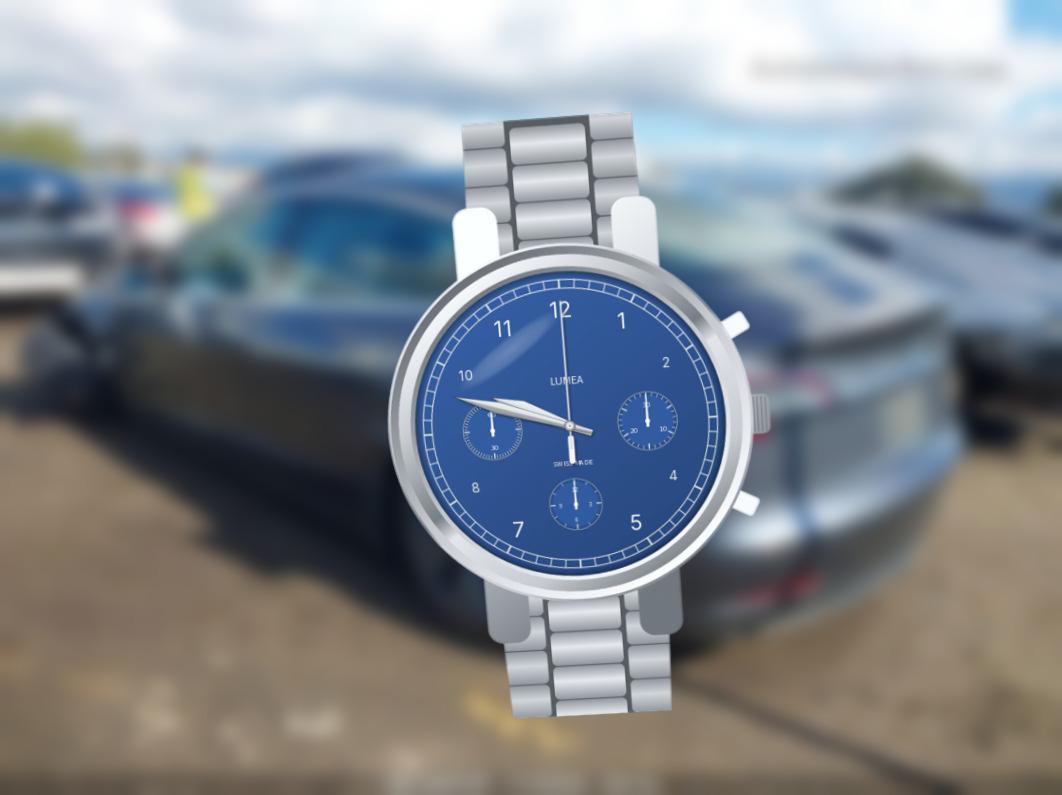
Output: 9h48
